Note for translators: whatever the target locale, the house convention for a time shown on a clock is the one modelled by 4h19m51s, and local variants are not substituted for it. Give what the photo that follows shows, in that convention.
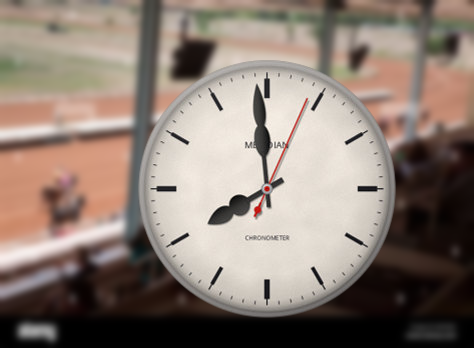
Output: 7h59m04s
